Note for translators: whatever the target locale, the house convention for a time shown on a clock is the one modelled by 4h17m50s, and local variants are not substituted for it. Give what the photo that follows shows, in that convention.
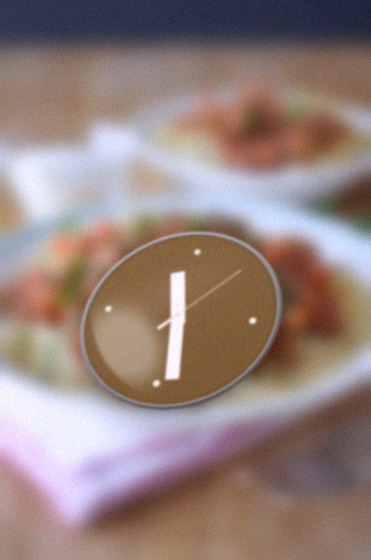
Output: 11h28m07s
